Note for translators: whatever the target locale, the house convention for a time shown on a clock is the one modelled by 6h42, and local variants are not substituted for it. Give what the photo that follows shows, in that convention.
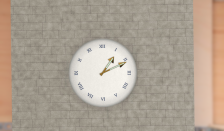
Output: 1h11
